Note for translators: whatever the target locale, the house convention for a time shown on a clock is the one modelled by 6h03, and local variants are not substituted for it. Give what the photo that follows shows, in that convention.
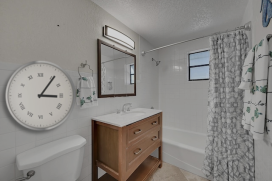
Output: 3h06
